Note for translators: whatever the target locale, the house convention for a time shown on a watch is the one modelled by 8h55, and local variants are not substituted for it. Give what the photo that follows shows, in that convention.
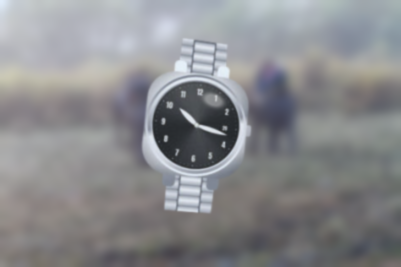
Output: 10h17
